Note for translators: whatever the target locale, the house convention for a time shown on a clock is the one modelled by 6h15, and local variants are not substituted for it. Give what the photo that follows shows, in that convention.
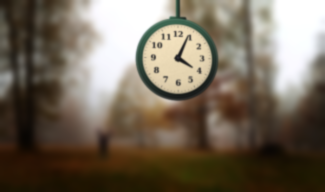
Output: 4h04
